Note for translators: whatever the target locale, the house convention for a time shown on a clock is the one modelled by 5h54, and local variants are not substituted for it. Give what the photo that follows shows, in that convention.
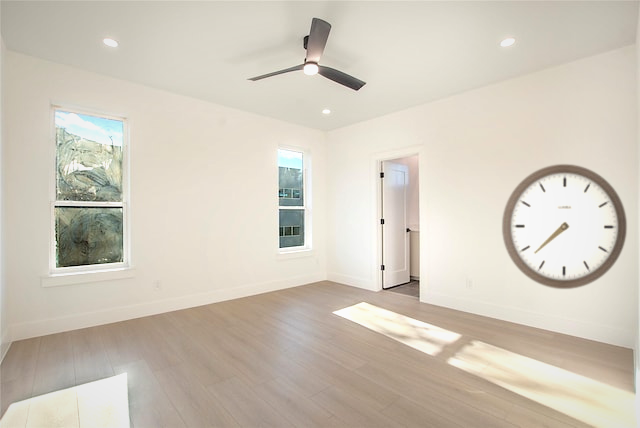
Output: 7h38
